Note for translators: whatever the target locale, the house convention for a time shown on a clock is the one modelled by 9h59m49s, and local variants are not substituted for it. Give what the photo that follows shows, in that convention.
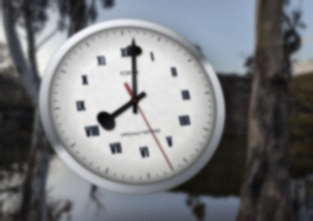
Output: 8h01m27s
